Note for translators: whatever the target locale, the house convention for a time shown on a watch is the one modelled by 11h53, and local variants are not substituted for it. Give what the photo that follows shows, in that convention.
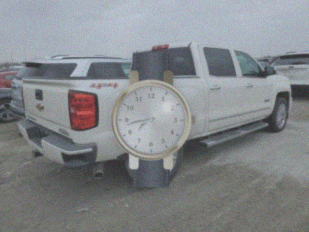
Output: 7h43
